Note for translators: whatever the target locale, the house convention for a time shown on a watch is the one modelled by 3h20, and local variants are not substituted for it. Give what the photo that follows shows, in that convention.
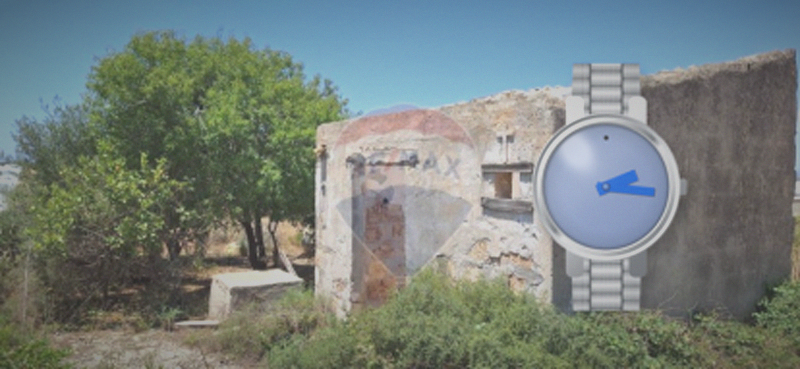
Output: 2h16
